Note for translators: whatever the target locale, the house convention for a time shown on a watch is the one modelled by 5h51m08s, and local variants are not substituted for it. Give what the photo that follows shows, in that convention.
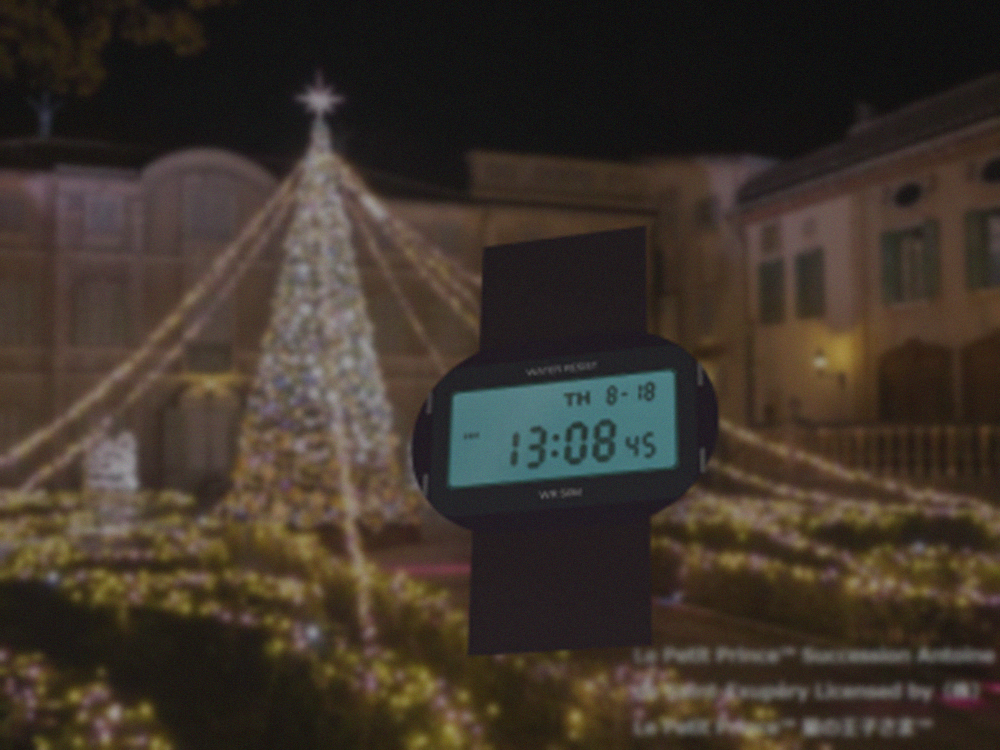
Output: 13h08m45s
